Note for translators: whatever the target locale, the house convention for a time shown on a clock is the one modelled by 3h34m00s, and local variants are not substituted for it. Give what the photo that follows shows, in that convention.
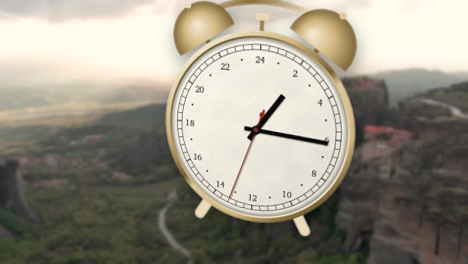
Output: 2h15m33s
